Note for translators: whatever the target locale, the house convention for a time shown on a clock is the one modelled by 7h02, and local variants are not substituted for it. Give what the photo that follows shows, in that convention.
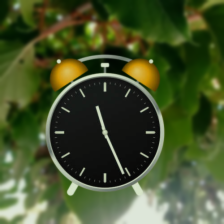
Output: 11h26
